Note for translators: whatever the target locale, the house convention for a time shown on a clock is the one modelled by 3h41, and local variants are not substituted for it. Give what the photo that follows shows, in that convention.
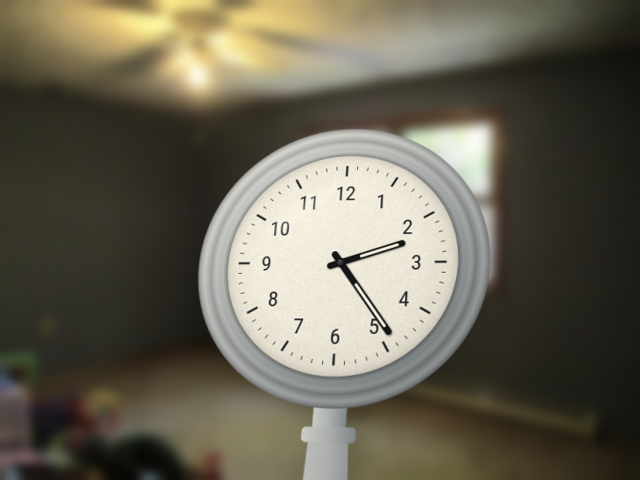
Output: 2h24
